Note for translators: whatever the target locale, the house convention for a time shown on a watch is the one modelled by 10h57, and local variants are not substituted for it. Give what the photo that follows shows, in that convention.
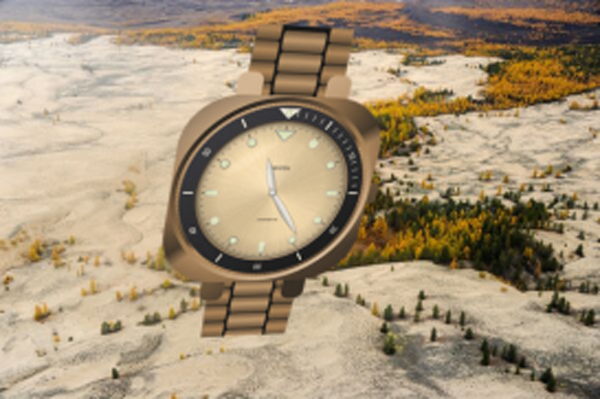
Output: 11h24
